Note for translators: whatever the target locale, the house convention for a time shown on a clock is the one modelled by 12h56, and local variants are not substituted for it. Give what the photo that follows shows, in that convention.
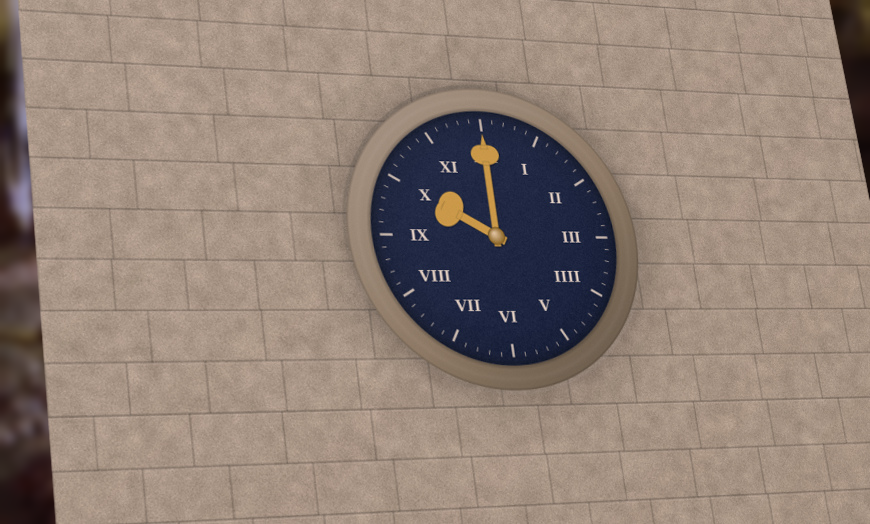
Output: 10h00
